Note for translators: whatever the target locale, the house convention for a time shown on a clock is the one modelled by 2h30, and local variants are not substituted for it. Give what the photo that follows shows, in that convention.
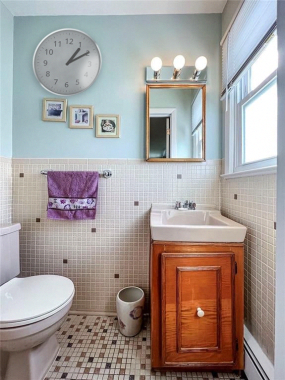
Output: 1h10
